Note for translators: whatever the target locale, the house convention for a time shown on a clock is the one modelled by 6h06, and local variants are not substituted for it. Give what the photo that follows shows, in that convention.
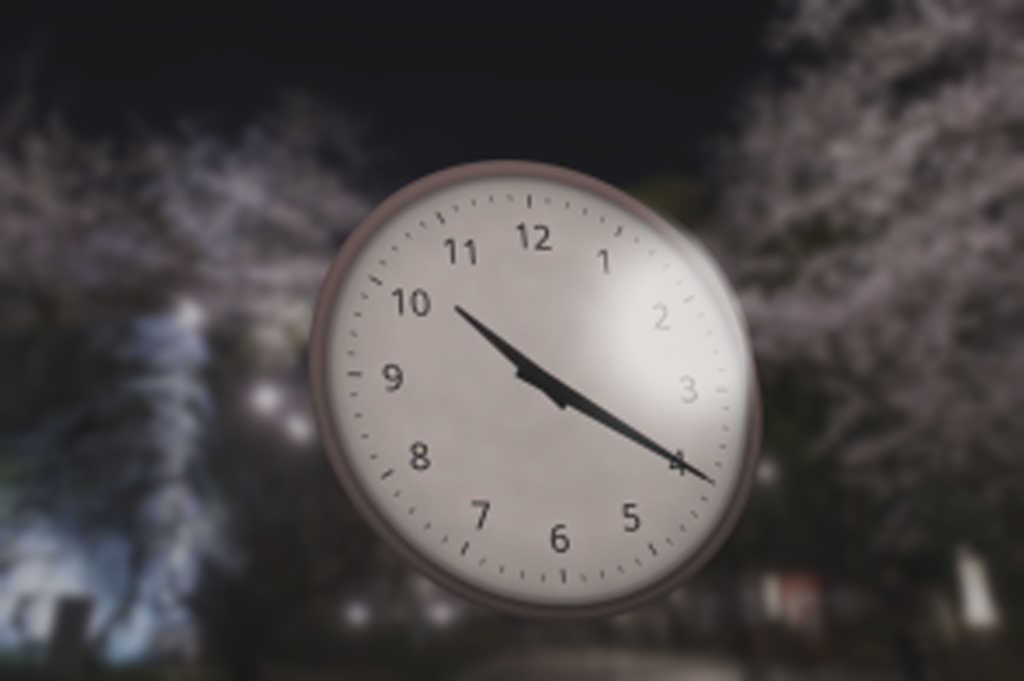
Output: 10h20
